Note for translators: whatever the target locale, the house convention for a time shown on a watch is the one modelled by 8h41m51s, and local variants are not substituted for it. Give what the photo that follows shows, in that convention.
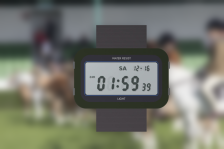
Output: 1h59m39s
